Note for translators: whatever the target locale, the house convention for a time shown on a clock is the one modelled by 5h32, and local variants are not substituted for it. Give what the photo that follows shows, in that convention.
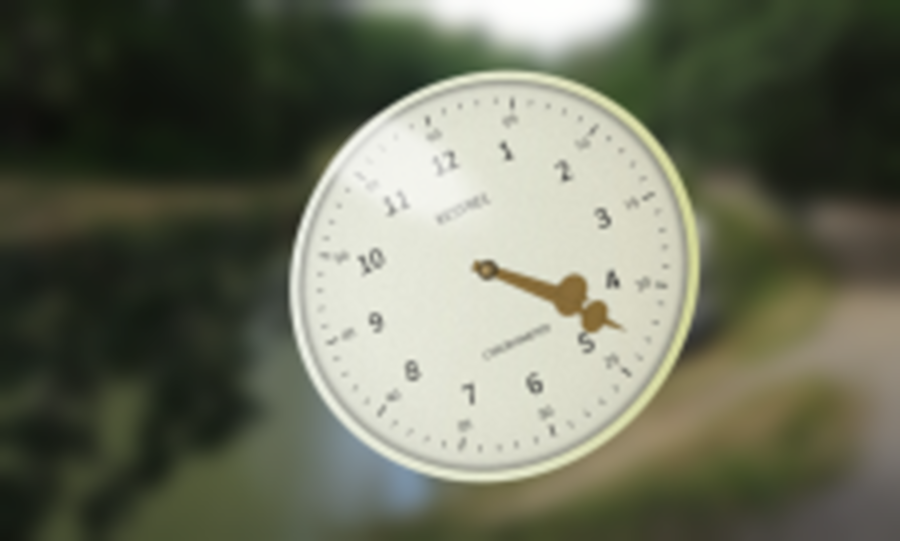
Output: 4h23
